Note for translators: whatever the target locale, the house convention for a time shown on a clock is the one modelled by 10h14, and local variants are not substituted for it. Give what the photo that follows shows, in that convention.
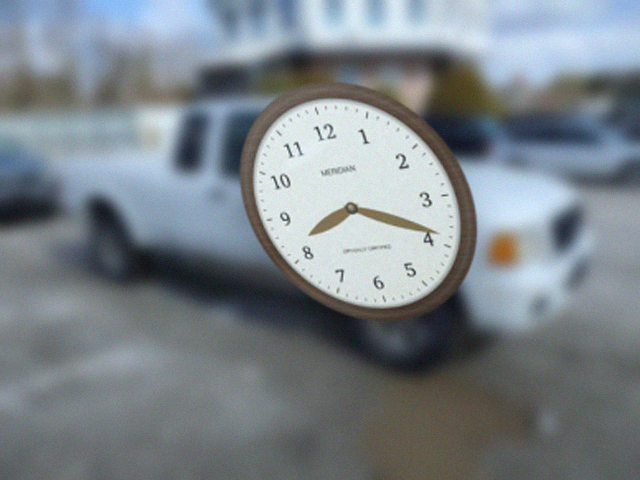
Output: 8h19
